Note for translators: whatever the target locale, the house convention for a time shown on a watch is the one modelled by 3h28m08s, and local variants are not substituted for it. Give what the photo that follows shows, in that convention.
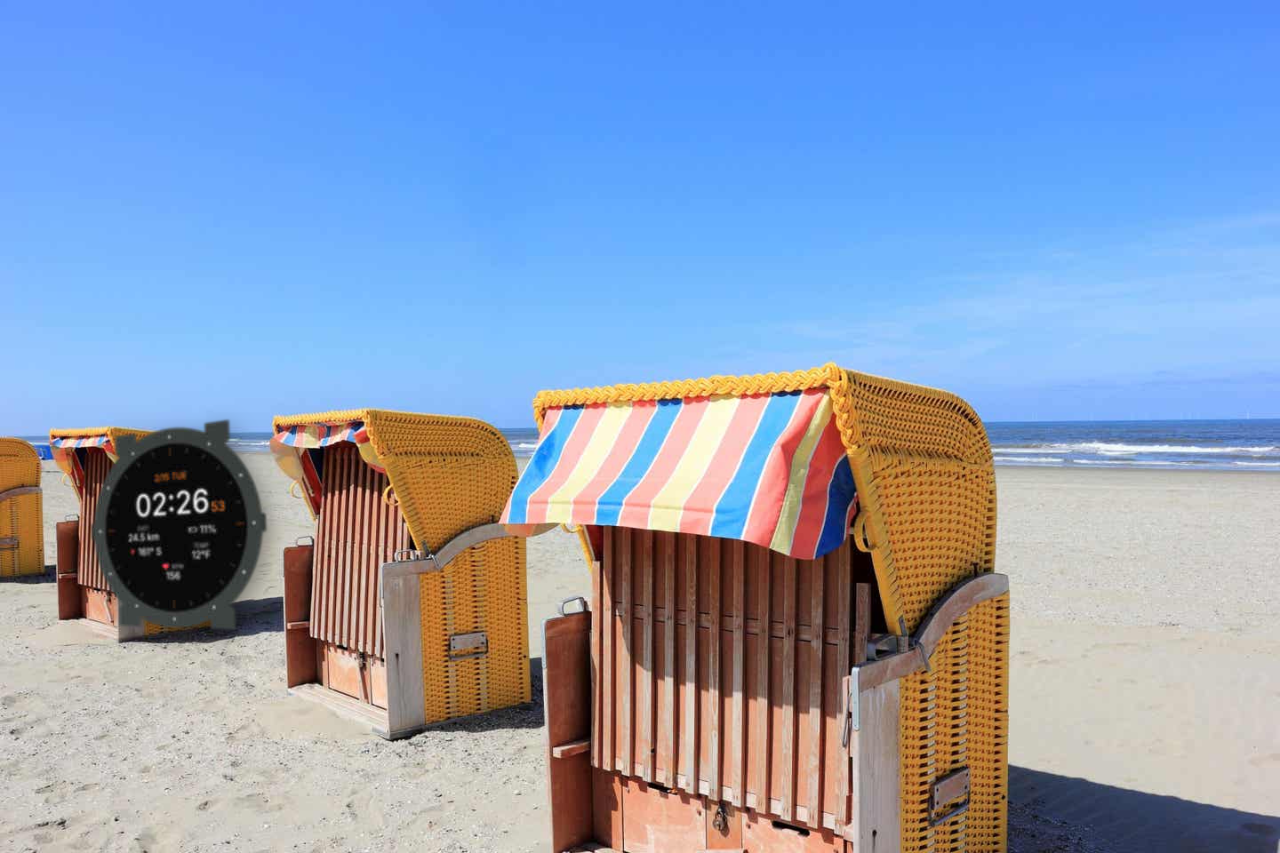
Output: 2h26m53s
